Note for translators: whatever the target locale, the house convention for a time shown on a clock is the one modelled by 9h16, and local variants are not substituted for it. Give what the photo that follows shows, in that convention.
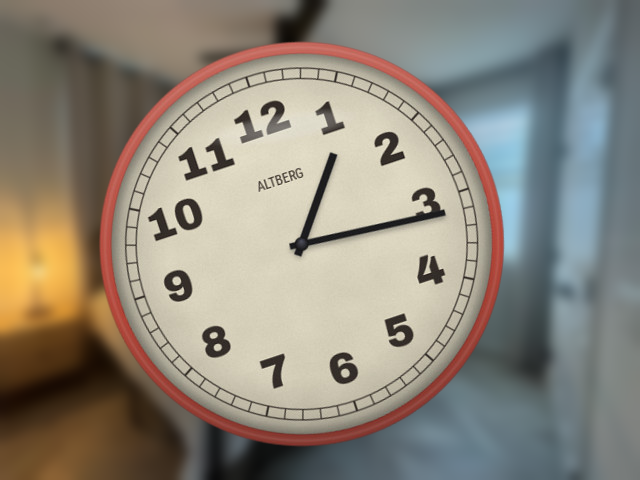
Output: 1h16
